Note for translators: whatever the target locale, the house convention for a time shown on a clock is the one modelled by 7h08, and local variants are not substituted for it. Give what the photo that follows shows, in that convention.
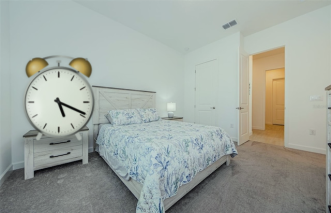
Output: 5h19
